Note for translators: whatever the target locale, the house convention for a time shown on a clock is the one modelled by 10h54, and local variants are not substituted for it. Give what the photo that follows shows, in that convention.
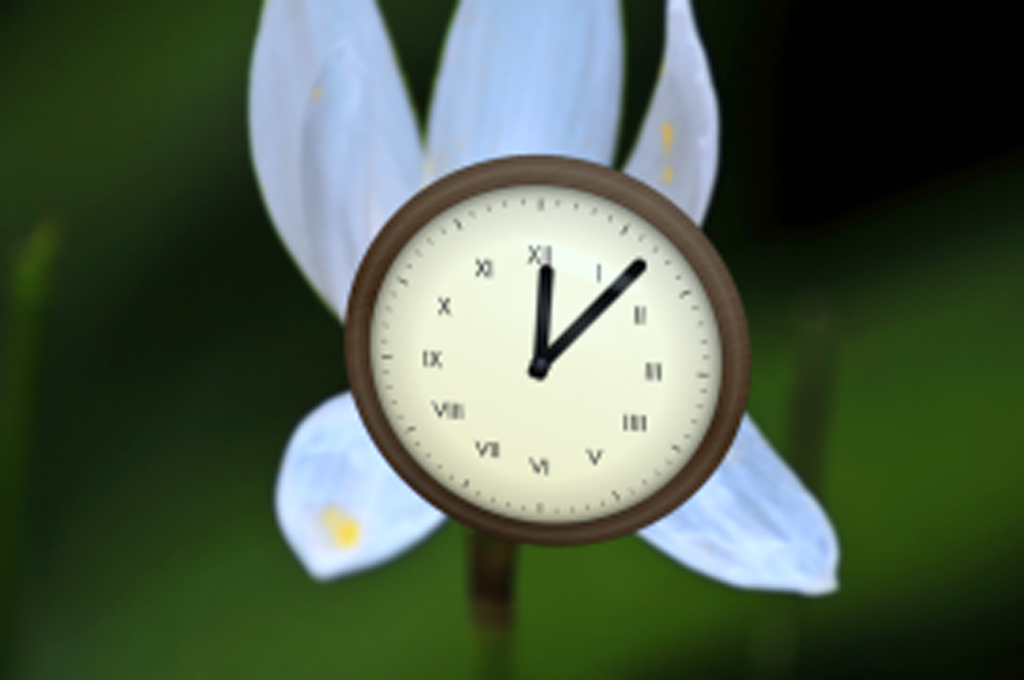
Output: 12h07
